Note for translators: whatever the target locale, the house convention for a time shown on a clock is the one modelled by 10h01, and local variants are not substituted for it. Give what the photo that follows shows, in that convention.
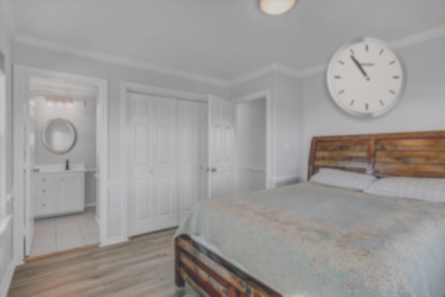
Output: 10h54
